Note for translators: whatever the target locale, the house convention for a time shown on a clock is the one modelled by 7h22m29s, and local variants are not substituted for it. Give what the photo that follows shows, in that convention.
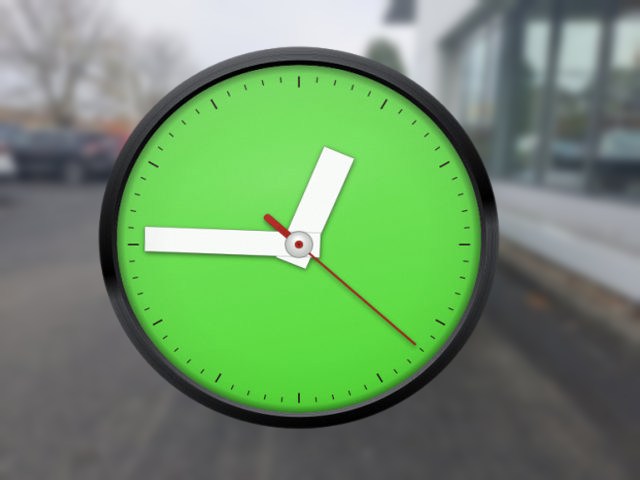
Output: 12h45m22s
